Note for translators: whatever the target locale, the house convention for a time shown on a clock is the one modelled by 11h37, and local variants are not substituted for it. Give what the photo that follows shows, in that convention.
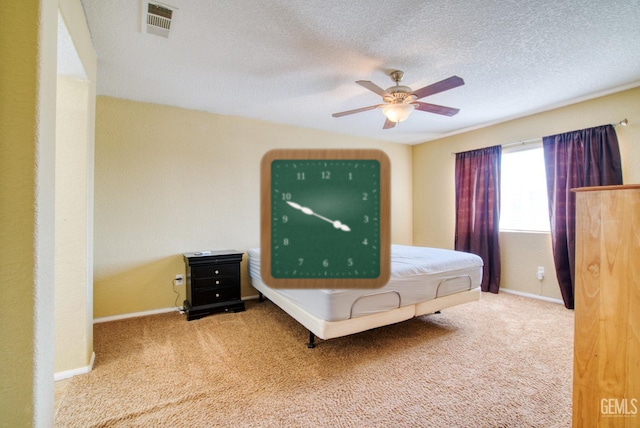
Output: 3h49
